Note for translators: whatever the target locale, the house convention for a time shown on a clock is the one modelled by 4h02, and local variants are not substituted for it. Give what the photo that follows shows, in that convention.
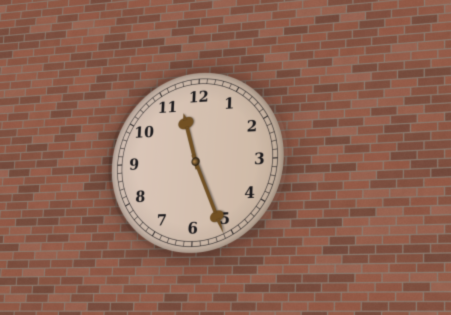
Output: 11h26
